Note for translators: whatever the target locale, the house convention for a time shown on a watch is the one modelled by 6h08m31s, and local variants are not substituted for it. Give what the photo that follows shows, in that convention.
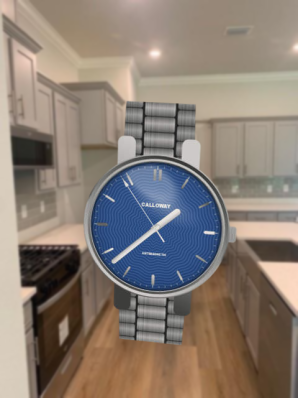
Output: 1h37m54s
